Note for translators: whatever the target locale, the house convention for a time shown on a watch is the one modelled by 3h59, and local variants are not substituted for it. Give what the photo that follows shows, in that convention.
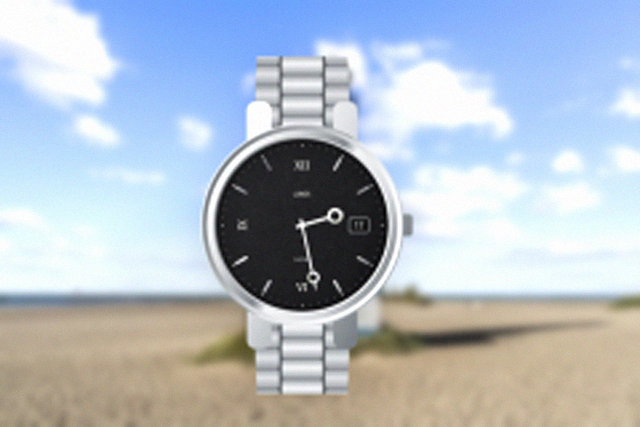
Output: 2h28
